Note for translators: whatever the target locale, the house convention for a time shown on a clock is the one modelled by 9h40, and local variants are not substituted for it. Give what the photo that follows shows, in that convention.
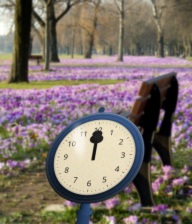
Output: 12h00
